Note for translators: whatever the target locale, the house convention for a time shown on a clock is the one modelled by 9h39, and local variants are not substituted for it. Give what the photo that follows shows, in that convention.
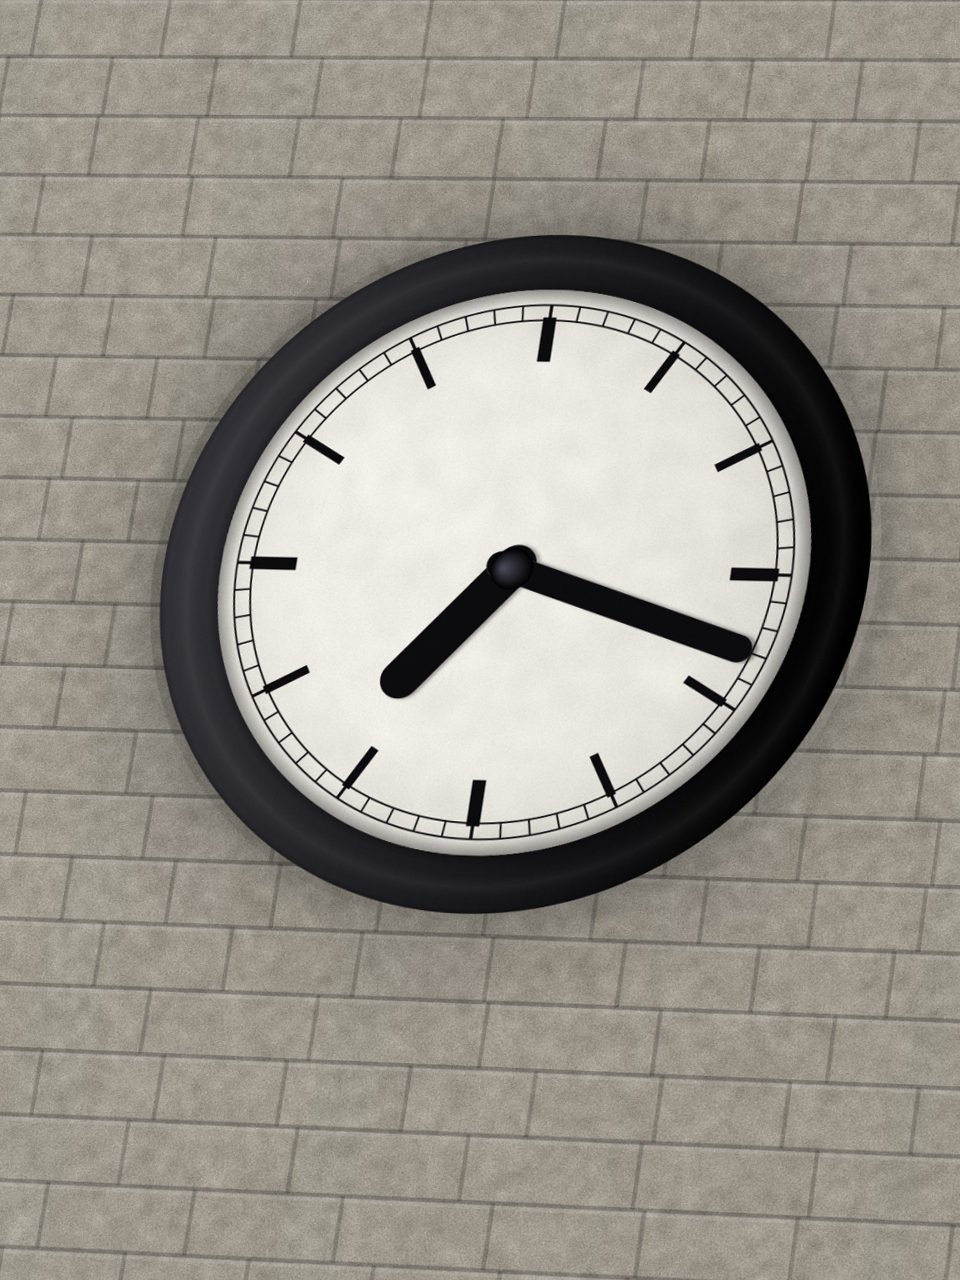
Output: 7h18
